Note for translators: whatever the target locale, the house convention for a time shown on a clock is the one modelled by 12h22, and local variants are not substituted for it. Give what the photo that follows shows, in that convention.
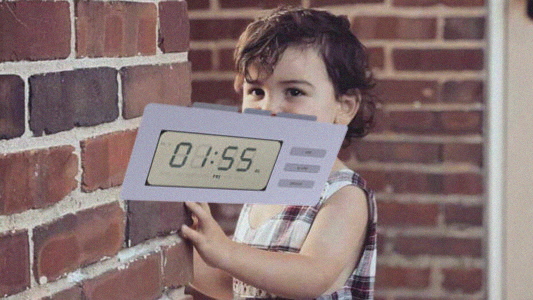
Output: 1h55
